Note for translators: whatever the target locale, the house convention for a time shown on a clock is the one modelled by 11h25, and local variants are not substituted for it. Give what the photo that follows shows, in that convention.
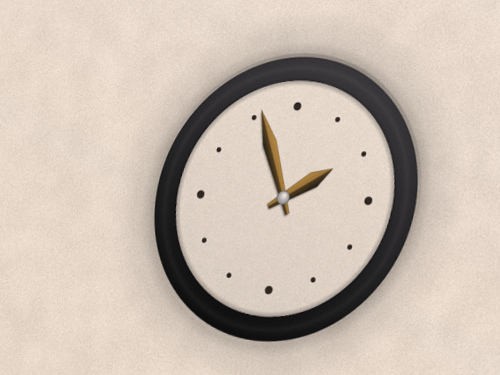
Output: 1h56
